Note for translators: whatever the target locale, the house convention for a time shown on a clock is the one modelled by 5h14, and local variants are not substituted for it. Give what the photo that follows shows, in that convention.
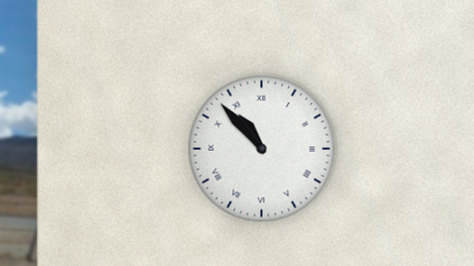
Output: 10h53
